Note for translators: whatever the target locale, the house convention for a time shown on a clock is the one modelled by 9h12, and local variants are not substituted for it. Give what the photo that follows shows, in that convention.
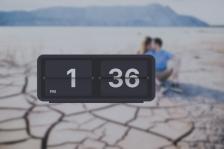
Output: 1h36
